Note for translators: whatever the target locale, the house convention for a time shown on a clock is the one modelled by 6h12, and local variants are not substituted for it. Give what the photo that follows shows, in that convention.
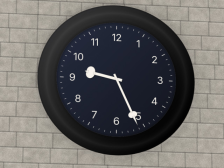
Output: 9h26
